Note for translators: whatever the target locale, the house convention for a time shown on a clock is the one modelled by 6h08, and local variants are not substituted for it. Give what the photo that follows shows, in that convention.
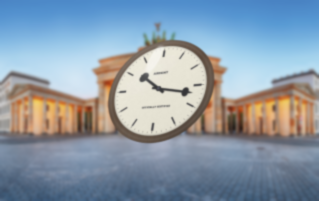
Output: 10h17
